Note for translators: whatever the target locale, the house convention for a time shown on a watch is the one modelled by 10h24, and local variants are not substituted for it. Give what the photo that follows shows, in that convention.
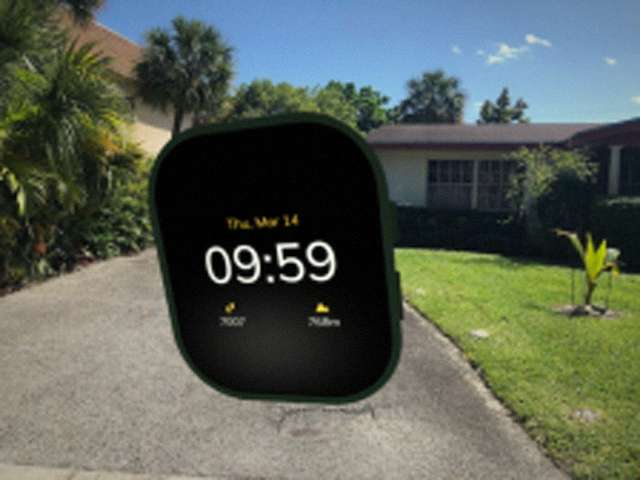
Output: 9h59
